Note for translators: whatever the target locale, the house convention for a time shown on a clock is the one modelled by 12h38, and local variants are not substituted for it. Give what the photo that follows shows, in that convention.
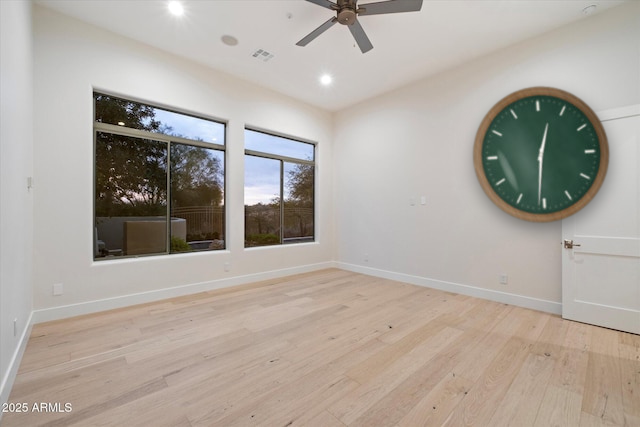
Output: 12h31
